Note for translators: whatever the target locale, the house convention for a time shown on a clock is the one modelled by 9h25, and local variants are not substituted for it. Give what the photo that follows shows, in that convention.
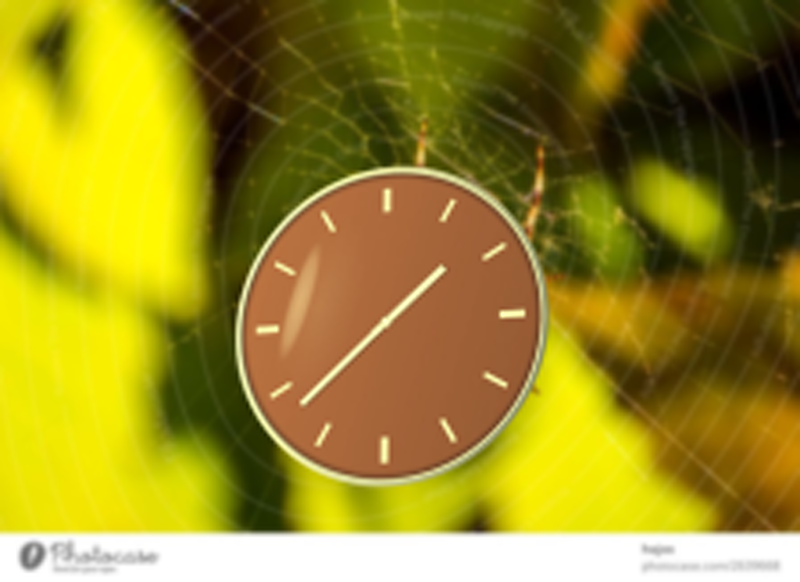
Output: 1h38
